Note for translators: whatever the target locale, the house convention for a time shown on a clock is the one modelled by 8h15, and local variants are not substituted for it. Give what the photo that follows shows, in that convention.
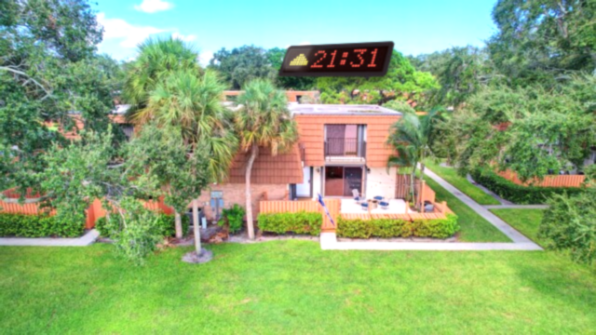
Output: 21h31
